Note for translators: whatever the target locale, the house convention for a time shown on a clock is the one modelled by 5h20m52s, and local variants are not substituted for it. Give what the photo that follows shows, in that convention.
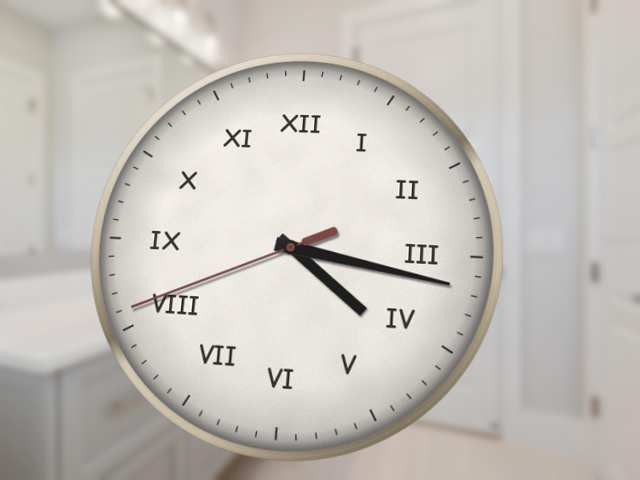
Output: 4h16m41s
